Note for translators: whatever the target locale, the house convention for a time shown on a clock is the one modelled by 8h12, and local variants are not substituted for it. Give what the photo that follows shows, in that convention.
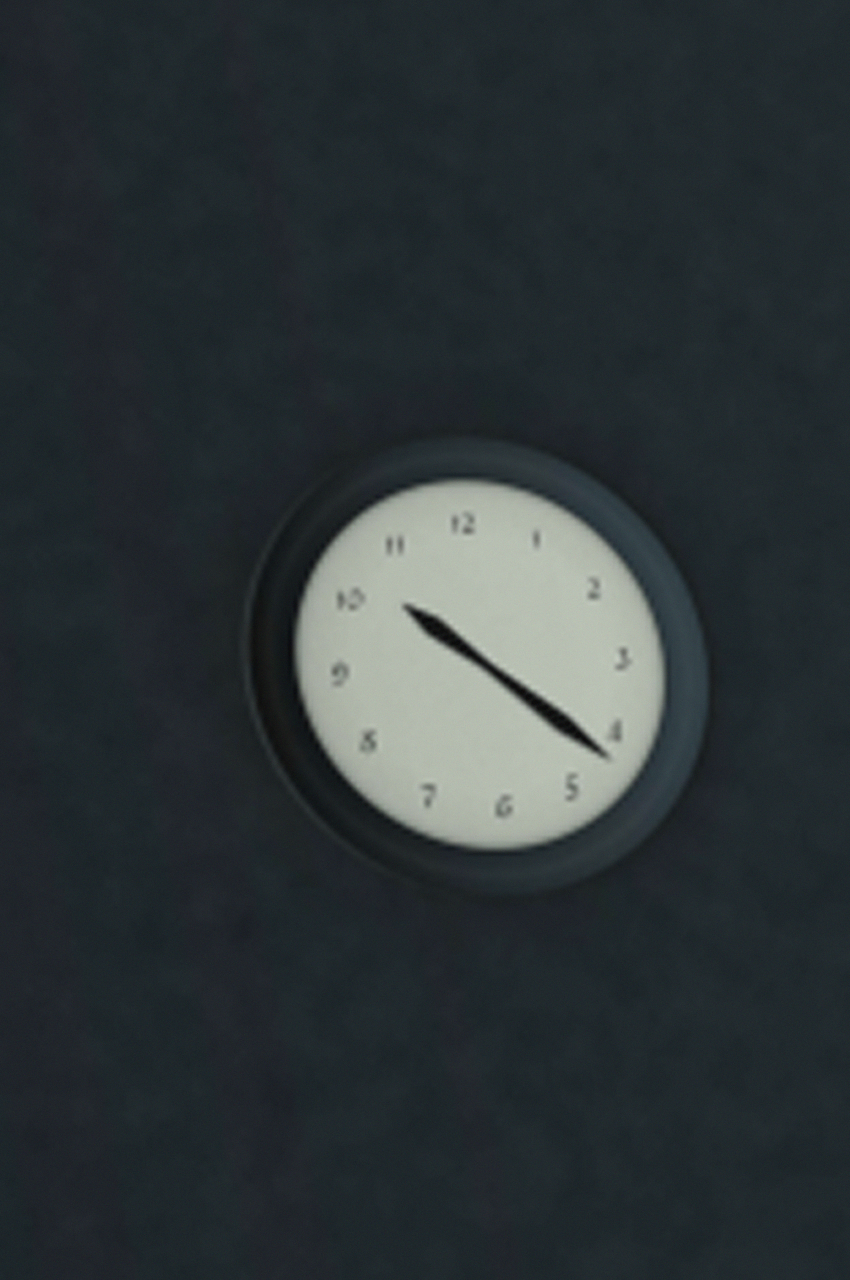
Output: 10h22
